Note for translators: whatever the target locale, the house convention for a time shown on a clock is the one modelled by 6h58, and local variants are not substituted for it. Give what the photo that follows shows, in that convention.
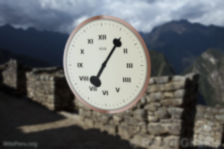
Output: 7h06
